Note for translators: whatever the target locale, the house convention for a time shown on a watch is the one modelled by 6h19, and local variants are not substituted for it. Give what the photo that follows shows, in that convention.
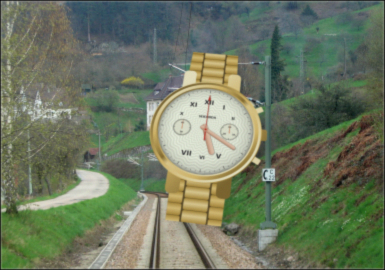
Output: 5h20
